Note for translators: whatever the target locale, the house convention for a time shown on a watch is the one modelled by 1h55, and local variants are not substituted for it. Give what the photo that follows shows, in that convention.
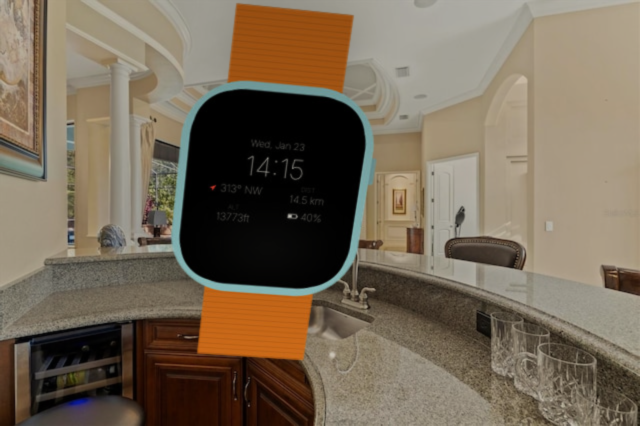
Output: 14h15
